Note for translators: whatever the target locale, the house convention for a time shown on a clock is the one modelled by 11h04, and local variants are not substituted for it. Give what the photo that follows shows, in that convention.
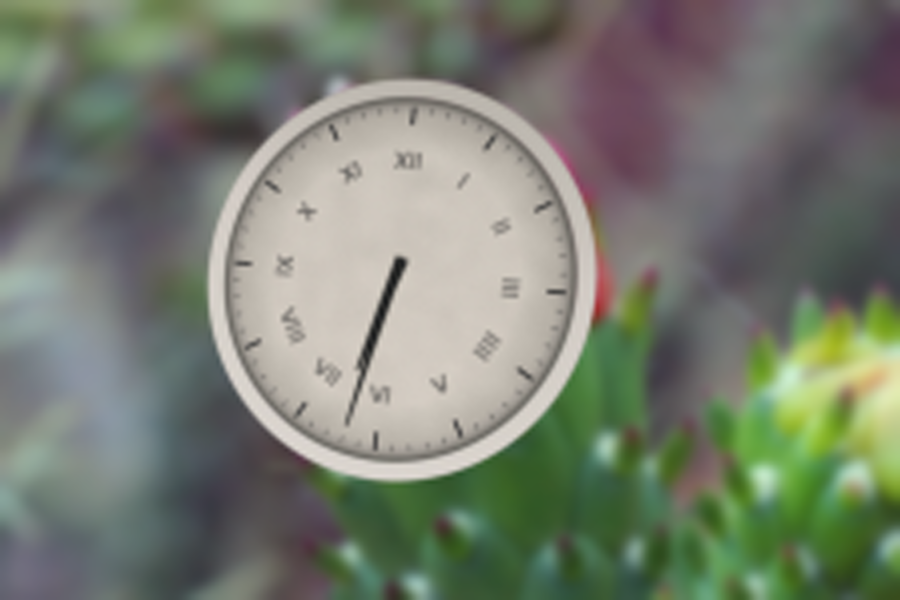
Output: 6h32
